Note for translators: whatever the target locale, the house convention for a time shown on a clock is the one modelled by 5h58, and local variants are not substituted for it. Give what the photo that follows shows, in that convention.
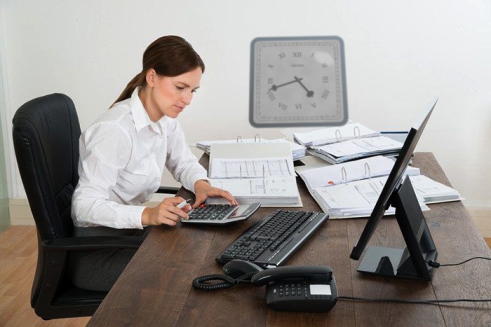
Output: 4h42
